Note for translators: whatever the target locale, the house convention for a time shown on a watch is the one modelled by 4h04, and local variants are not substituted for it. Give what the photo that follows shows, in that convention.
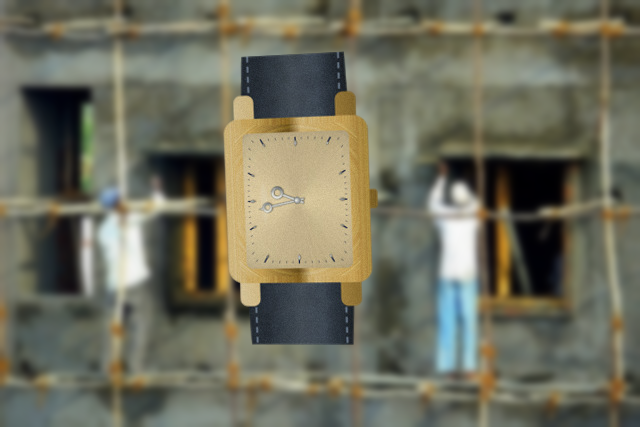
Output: 9h43
